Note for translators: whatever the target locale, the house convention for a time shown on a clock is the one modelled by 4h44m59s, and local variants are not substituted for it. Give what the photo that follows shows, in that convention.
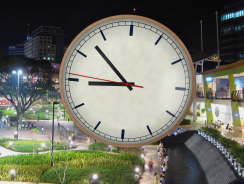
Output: 8h52m46s
